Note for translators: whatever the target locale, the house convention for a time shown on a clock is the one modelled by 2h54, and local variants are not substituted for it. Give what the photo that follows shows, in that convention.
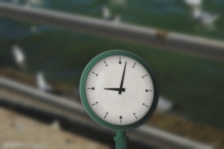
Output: 9h02
